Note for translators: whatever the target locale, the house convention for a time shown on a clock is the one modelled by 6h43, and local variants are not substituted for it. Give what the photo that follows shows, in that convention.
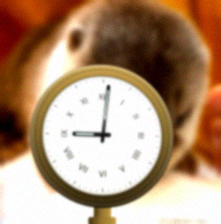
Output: 9h01
